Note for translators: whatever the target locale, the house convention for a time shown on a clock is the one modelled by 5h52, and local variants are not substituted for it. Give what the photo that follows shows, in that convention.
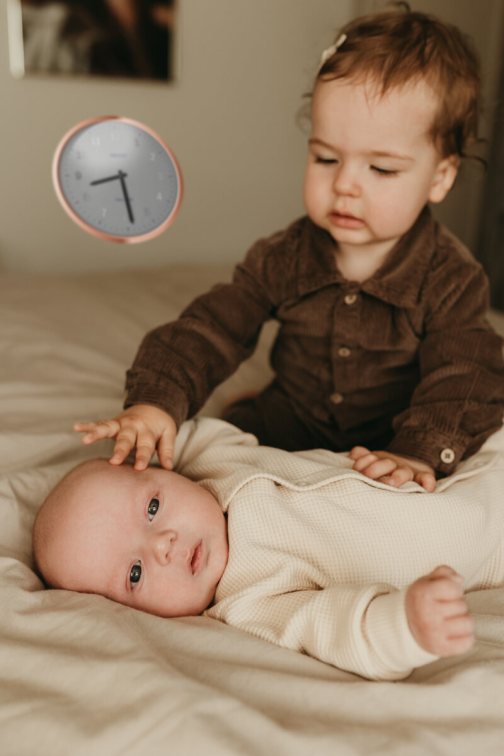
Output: 8h29
